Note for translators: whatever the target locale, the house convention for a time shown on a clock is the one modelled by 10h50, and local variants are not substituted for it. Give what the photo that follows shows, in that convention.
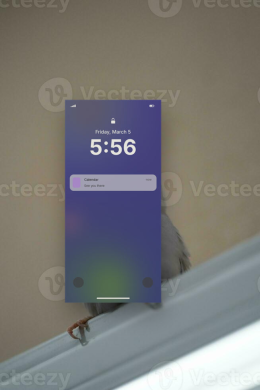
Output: 5h56
